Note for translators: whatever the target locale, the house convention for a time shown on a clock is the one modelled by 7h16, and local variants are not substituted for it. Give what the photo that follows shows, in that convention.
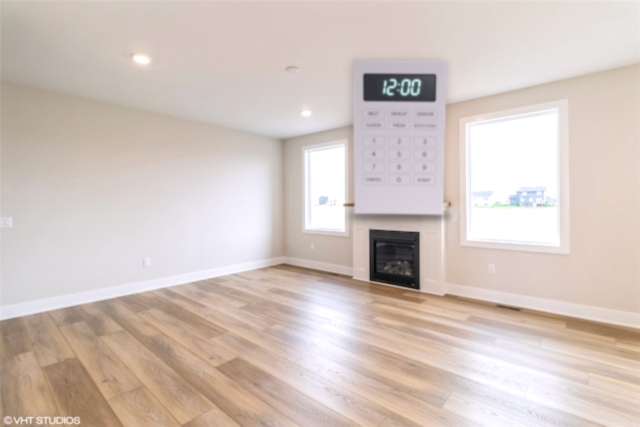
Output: 12h00
